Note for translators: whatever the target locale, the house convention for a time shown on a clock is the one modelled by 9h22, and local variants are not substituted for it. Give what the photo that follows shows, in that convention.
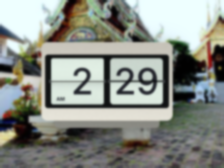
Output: 2h29
